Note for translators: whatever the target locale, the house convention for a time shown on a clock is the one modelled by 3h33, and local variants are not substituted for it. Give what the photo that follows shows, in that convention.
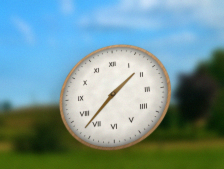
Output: 1h37
